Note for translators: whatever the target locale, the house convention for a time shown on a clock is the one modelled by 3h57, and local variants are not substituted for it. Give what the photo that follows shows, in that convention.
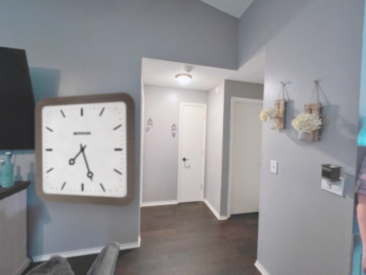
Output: 7h27
